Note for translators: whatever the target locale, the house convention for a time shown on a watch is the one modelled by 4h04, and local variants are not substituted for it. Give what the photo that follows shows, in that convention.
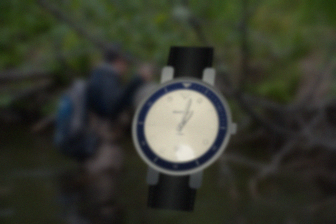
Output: 1h02
